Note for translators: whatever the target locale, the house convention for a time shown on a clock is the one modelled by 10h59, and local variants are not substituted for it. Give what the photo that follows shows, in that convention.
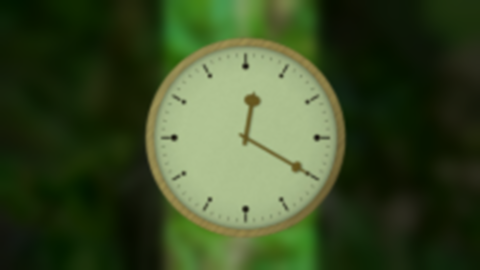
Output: 12h20
